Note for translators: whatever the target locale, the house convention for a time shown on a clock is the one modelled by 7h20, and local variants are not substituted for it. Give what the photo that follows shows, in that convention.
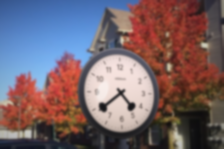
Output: 4h39
